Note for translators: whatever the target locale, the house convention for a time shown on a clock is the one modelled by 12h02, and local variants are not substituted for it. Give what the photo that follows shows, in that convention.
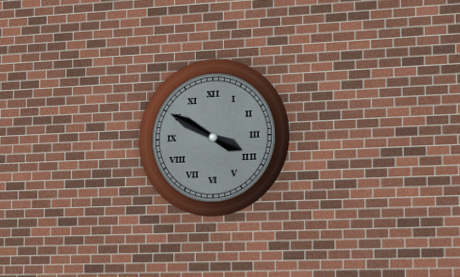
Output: 3h50
